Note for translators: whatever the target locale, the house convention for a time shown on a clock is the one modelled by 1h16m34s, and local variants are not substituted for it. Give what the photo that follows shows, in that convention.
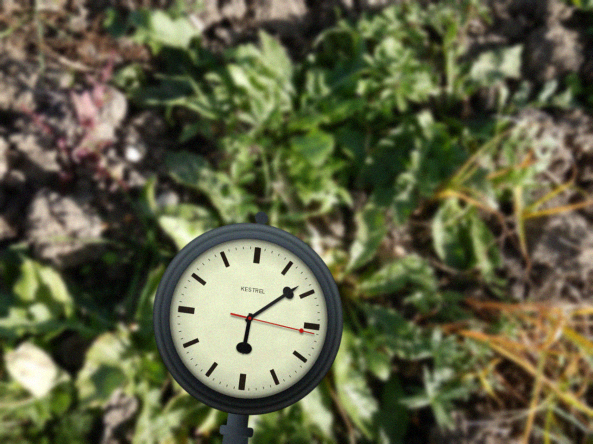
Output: 6h08m16s
